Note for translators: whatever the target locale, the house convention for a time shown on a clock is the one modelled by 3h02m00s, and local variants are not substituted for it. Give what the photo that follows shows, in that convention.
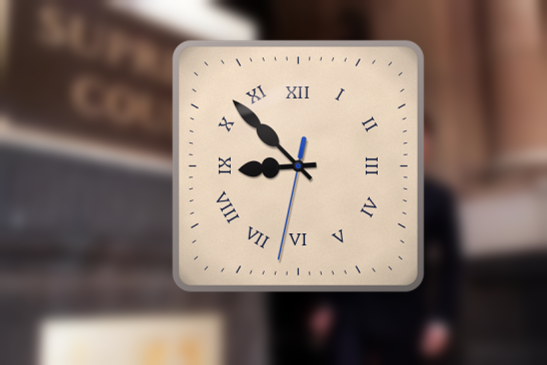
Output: 8h52m32s
